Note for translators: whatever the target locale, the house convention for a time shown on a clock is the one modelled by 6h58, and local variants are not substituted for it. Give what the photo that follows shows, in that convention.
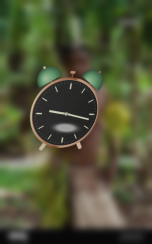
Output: 9h17
